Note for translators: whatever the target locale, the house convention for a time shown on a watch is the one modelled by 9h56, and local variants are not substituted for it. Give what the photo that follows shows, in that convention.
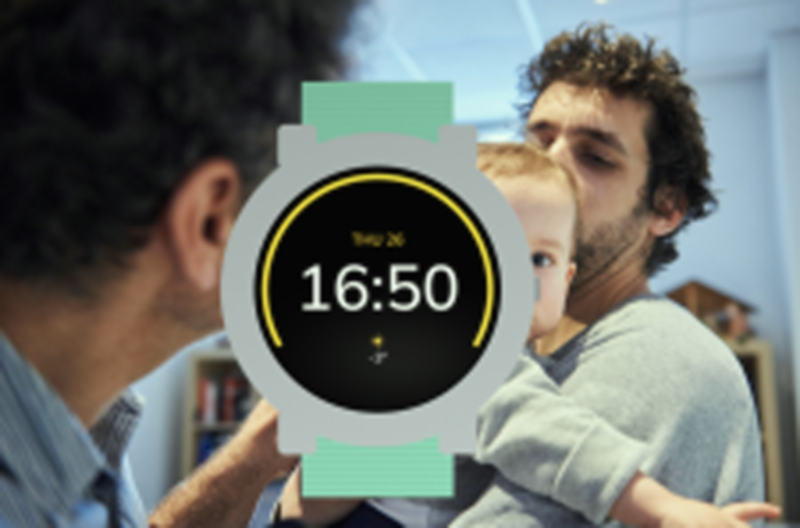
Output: 16h50
